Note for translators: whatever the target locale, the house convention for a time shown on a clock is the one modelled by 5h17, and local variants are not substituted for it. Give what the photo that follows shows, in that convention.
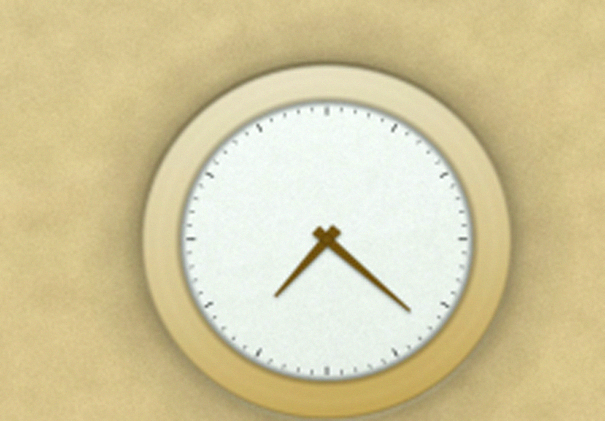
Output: 7h22
